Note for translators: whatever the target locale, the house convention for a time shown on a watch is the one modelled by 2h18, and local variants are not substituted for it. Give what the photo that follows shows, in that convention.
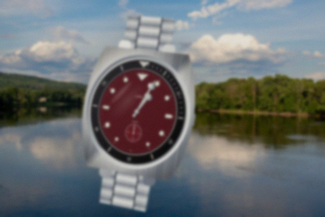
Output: 1h04
